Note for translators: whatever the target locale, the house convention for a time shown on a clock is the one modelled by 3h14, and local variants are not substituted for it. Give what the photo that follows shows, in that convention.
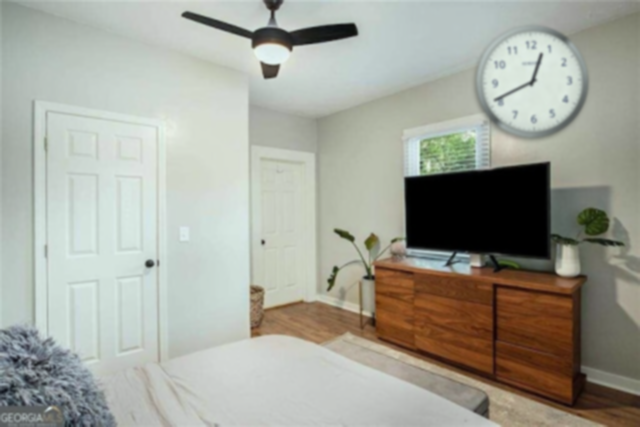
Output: 12h41
